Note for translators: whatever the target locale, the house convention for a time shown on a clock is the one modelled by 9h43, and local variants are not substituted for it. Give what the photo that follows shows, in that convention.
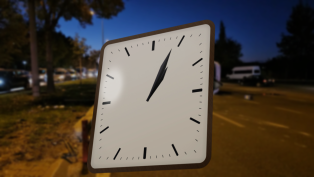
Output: 1h04
